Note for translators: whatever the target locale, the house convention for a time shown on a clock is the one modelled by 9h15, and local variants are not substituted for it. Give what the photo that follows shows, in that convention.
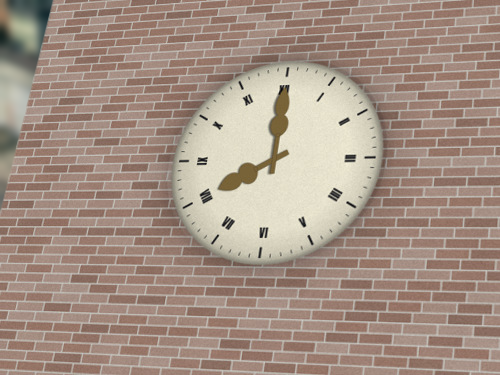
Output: 8h00
